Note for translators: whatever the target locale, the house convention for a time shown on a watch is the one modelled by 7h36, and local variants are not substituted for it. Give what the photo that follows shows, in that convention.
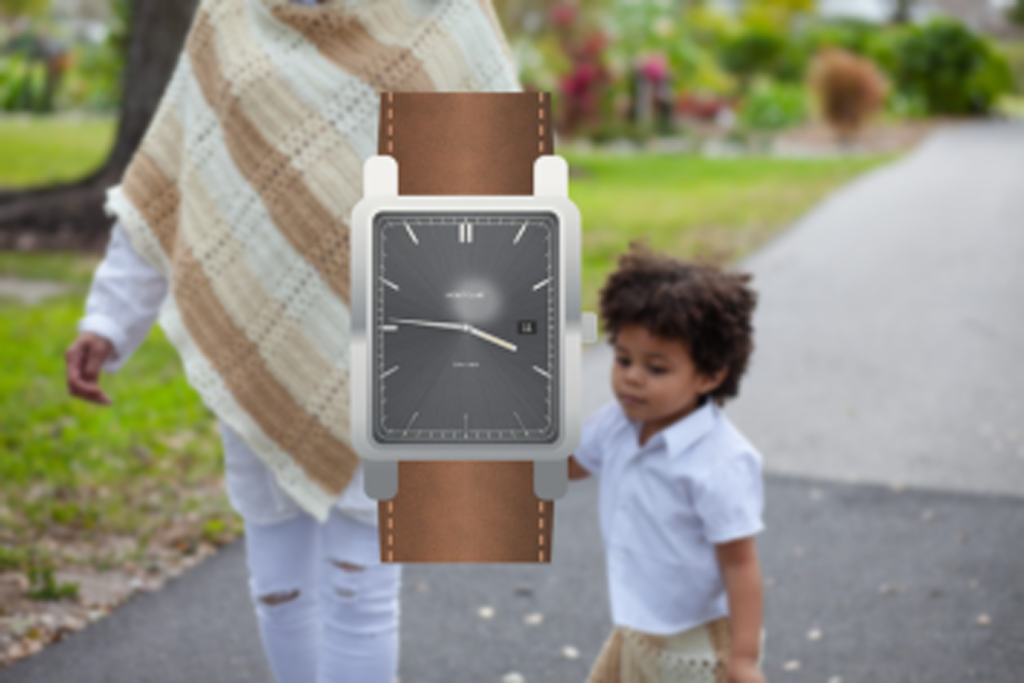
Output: 3h46
